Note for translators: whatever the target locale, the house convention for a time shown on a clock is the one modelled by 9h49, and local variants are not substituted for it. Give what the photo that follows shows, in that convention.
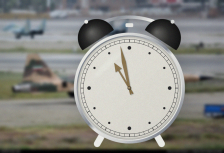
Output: 10h58
